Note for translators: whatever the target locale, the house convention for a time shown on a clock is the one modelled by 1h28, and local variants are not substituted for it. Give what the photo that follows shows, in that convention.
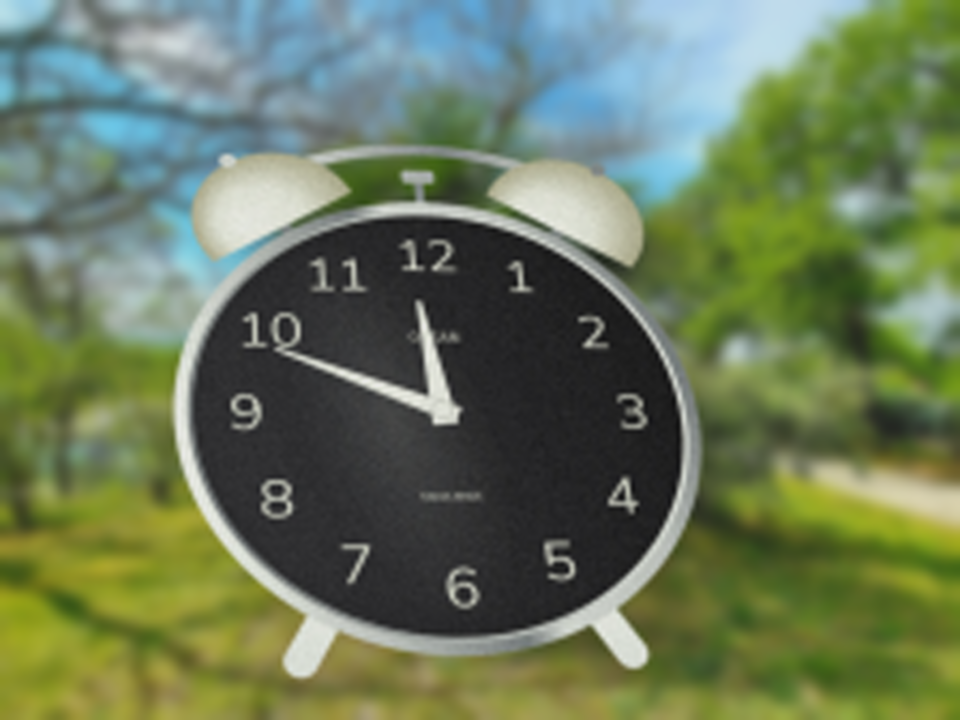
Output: 11h49
